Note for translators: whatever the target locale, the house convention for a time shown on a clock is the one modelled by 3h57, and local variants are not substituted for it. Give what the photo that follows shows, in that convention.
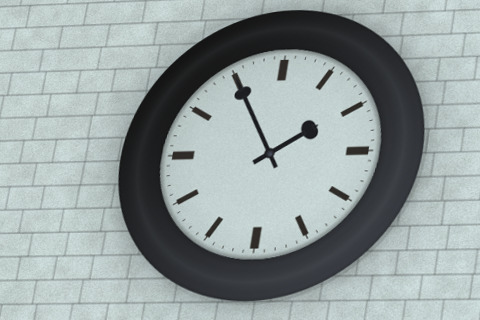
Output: 1h55
